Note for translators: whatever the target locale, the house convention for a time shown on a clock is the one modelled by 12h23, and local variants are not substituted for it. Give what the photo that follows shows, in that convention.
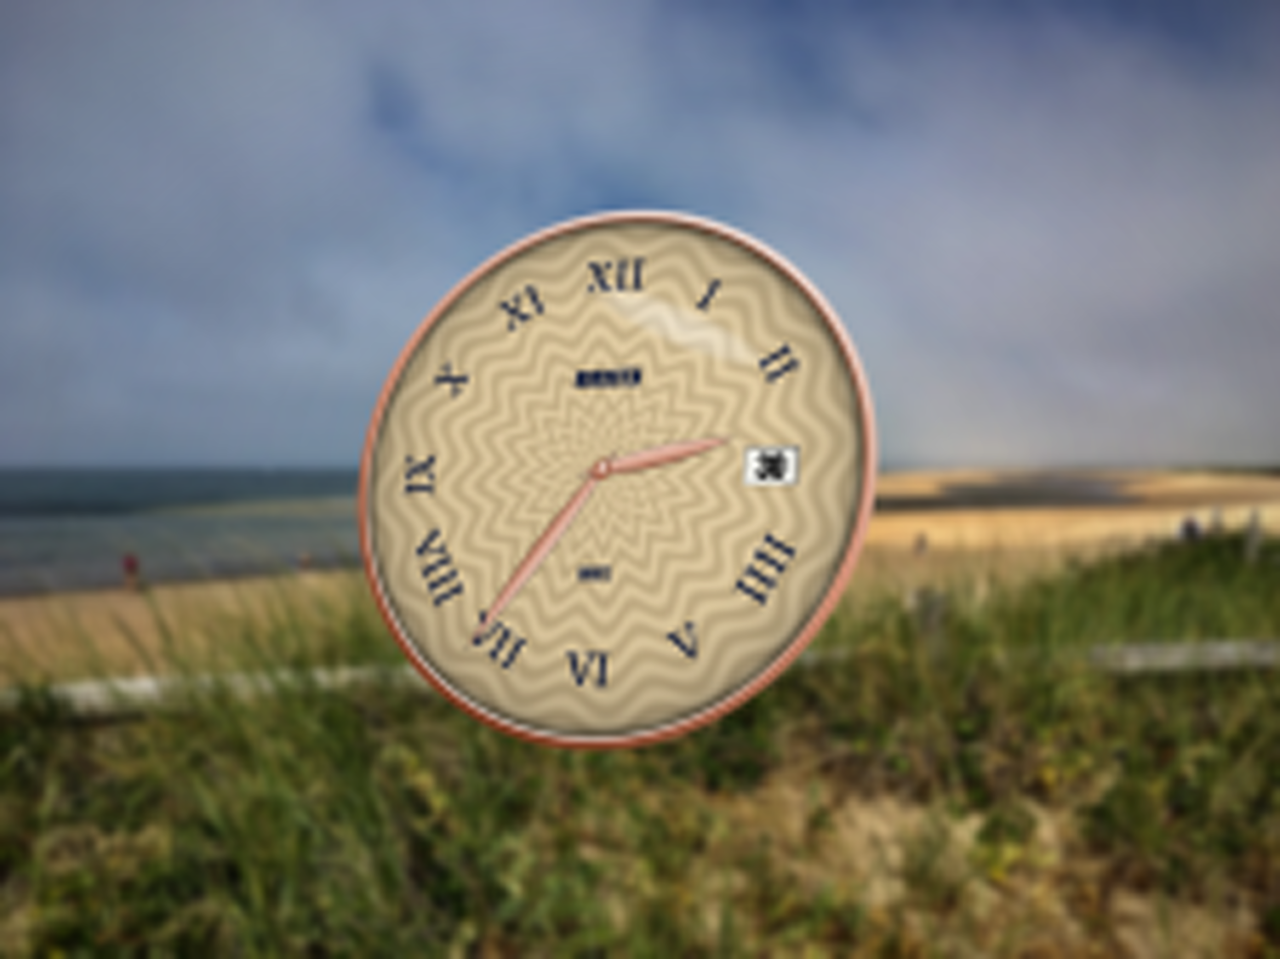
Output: 2h36
